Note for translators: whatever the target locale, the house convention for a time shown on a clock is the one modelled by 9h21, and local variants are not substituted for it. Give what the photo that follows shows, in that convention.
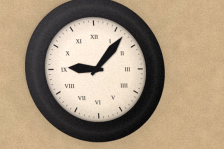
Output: 9h07
